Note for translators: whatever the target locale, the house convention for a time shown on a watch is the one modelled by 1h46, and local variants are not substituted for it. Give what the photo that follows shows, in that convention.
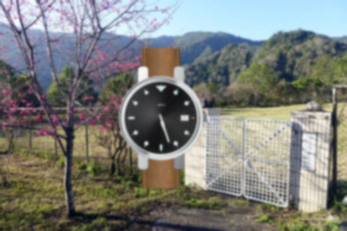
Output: 5h27
